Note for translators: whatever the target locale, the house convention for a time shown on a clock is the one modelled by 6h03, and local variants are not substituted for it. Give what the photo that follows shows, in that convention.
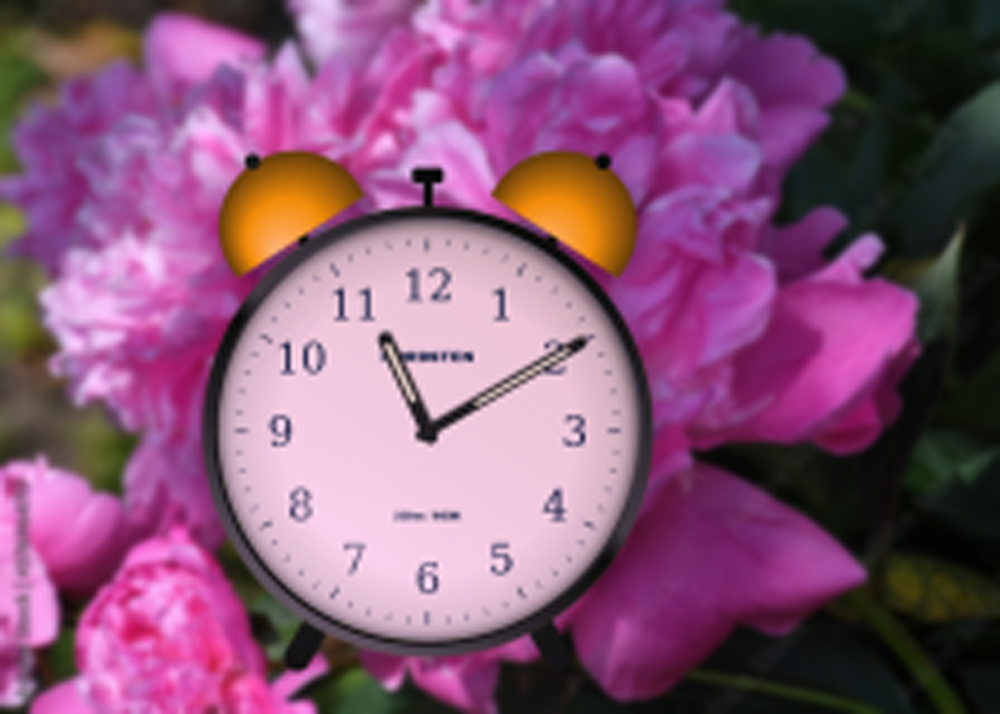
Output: 11h10
